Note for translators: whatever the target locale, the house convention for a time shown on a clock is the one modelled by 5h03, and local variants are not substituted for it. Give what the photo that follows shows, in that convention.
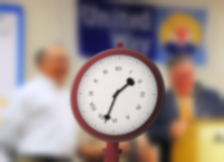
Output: 1h33
